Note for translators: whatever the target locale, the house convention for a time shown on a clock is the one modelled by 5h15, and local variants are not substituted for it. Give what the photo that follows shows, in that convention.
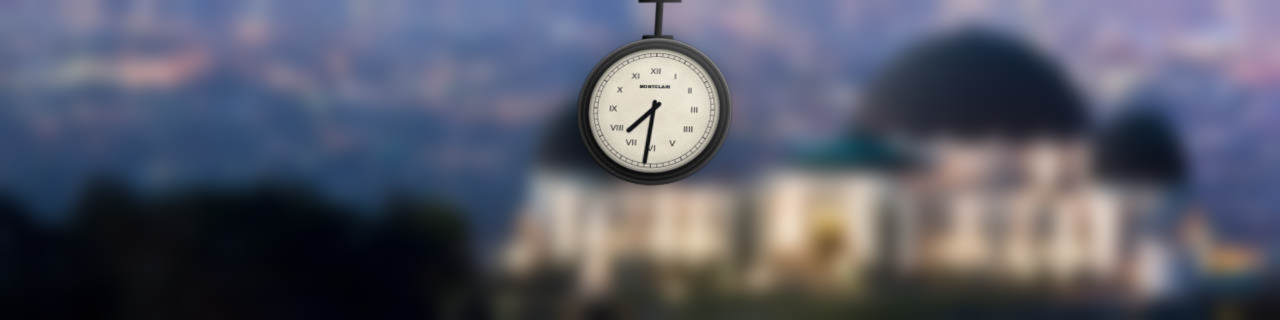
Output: 7h31
